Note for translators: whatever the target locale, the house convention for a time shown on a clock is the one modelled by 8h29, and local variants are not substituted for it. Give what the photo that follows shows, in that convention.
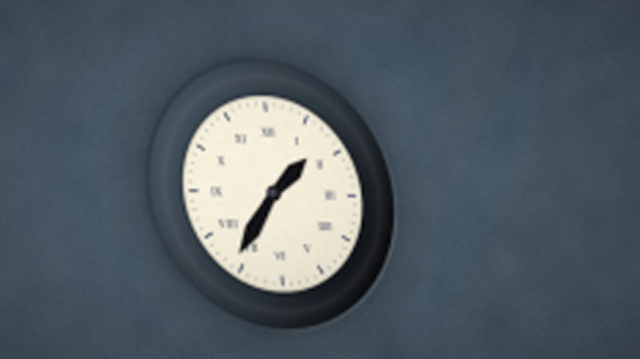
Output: 1h36
